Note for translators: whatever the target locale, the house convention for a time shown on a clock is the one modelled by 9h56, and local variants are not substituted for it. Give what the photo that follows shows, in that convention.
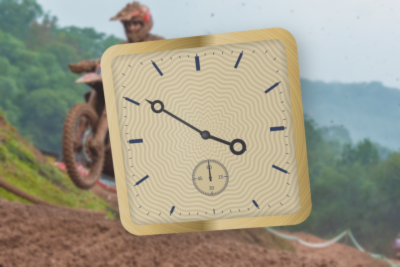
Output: 3h51
